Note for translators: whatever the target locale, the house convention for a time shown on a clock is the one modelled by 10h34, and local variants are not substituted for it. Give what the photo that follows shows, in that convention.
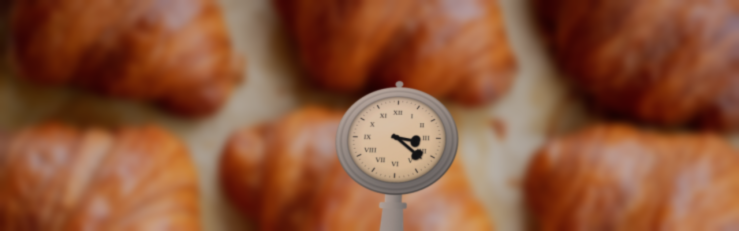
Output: 3h22
